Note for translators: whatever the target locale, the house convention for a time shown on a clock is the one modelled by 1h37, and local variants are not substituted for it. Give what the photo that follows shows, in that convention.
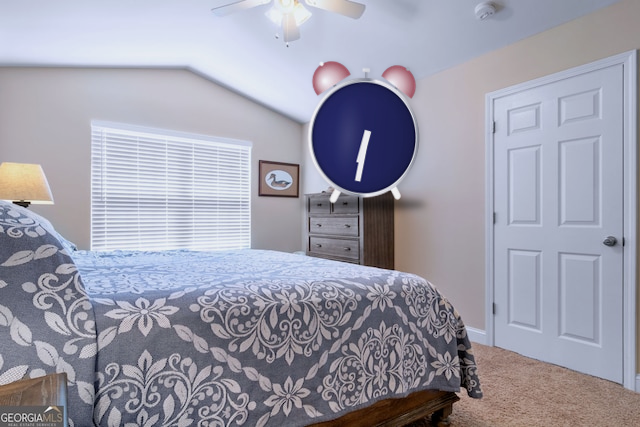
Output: 6h32
